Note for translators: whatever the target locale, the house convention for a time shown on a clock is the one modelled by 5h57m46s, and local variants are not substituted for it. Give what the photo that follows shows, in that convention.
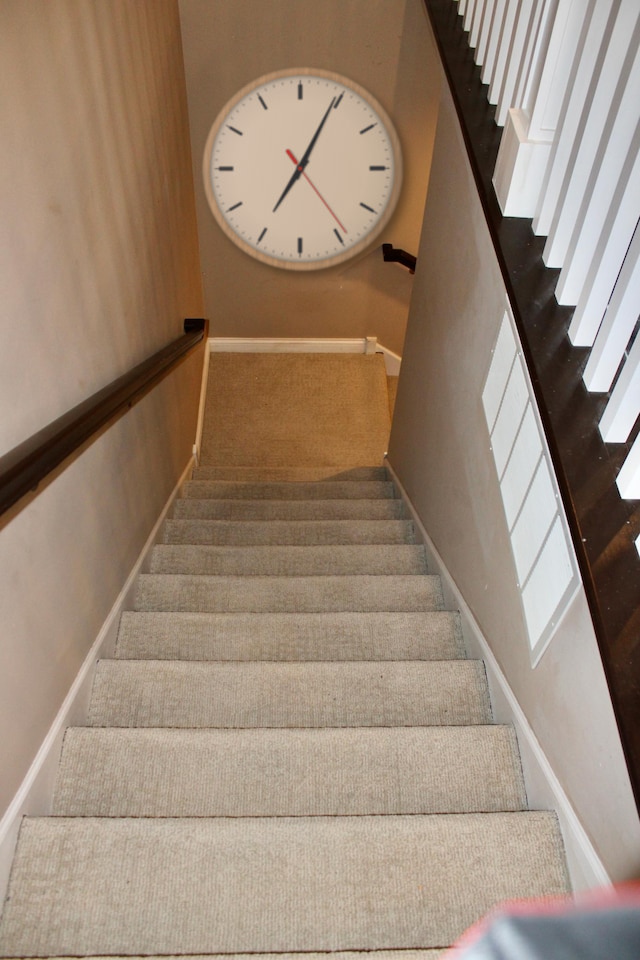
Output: 7h04m24s
